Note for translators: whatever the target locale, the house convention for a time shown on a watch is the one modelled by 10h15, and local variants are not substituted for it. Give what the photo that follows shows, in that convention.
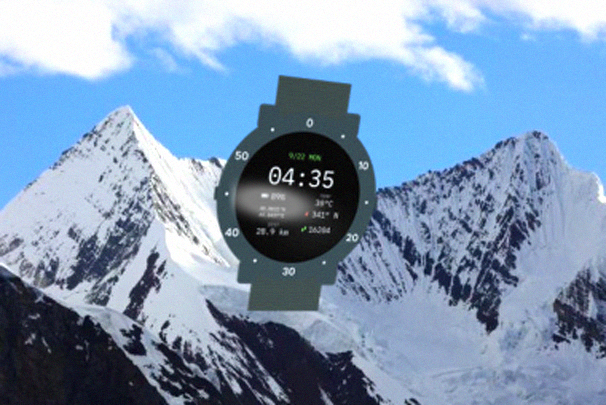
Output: 4h35
